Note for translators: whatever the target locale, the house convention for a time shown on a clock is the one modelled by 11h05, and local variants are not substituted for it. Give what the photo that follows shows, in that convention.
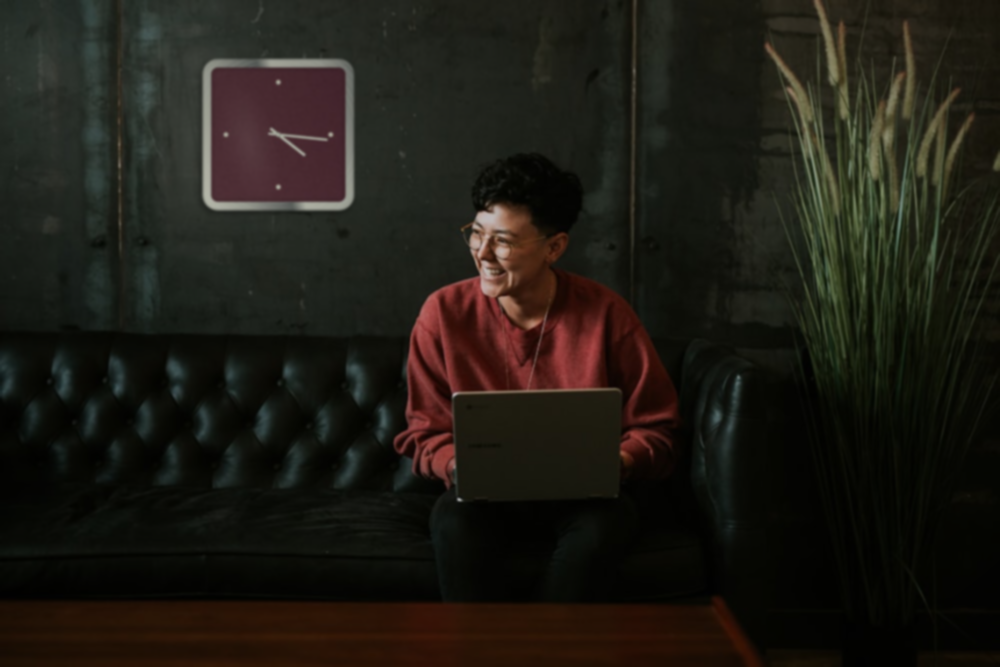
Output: 4h16
